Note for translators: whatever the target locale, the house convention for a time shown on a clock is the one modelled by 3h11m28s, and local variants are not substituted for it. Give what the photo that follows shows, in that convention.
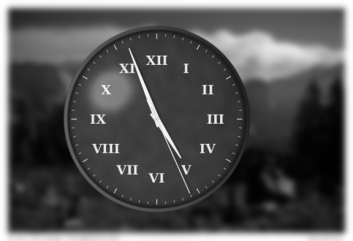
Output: 4h56m26s
